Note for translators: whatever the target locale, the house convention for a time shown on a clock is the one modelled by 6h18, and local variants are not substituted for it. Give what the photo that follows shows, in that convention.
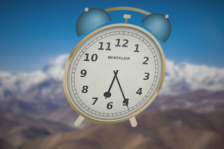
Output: 6h25
